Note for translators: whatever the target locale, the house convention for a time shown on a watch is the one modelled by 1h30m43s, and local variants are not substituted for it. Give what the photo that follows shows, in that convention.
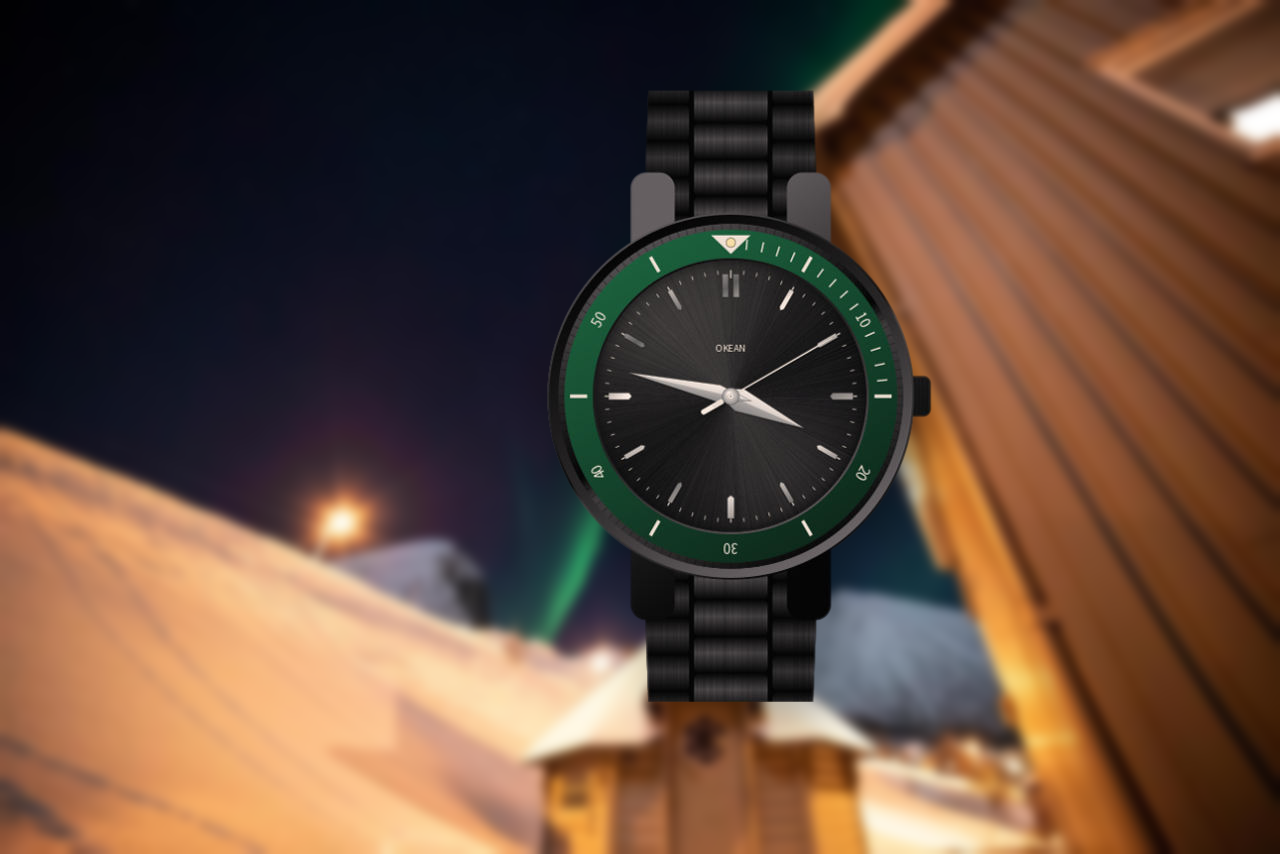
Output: 3h47m10s
